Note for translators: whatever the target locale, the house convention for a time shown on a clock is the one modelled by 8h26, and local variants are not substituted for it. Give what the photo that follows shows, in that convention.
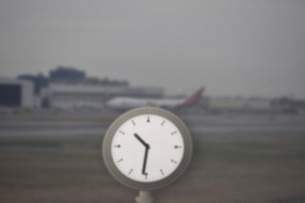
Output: 10h31
